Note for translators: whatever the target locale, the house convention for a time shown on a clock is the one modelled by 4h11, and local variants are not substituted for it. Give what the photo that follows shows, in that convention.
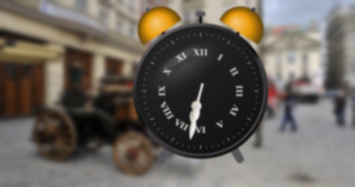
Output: 6h32
